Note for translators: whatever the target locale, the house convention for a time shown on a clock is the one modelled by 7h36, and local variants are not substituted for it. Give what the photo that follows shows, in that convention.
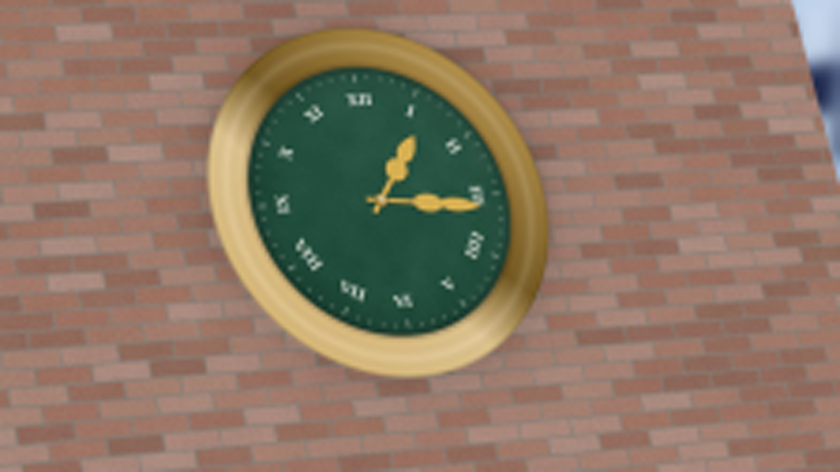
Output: 1h16
